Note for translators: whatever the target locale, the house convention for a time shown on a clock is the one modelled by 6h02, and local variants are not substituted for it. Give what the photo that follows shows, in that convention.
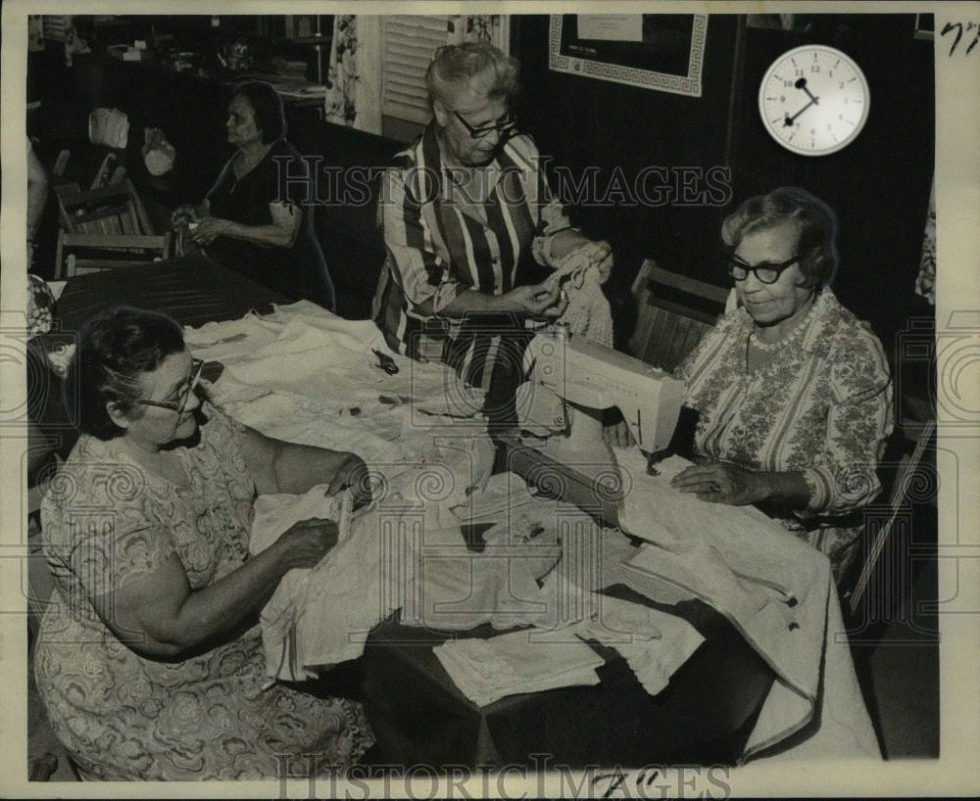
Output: 10h38
